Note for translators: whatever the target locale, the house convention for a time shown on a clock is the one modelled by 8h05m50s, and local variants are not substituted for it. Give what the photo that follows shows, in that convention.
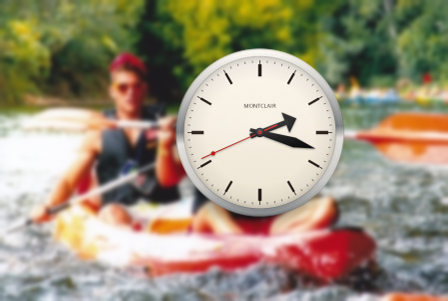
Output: 2h17m41s
